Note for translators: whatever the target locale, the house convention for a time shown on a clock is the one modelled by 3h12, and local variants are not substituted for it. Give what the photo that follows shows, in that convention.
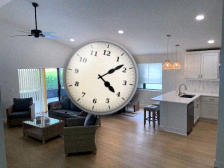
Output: 4h08
